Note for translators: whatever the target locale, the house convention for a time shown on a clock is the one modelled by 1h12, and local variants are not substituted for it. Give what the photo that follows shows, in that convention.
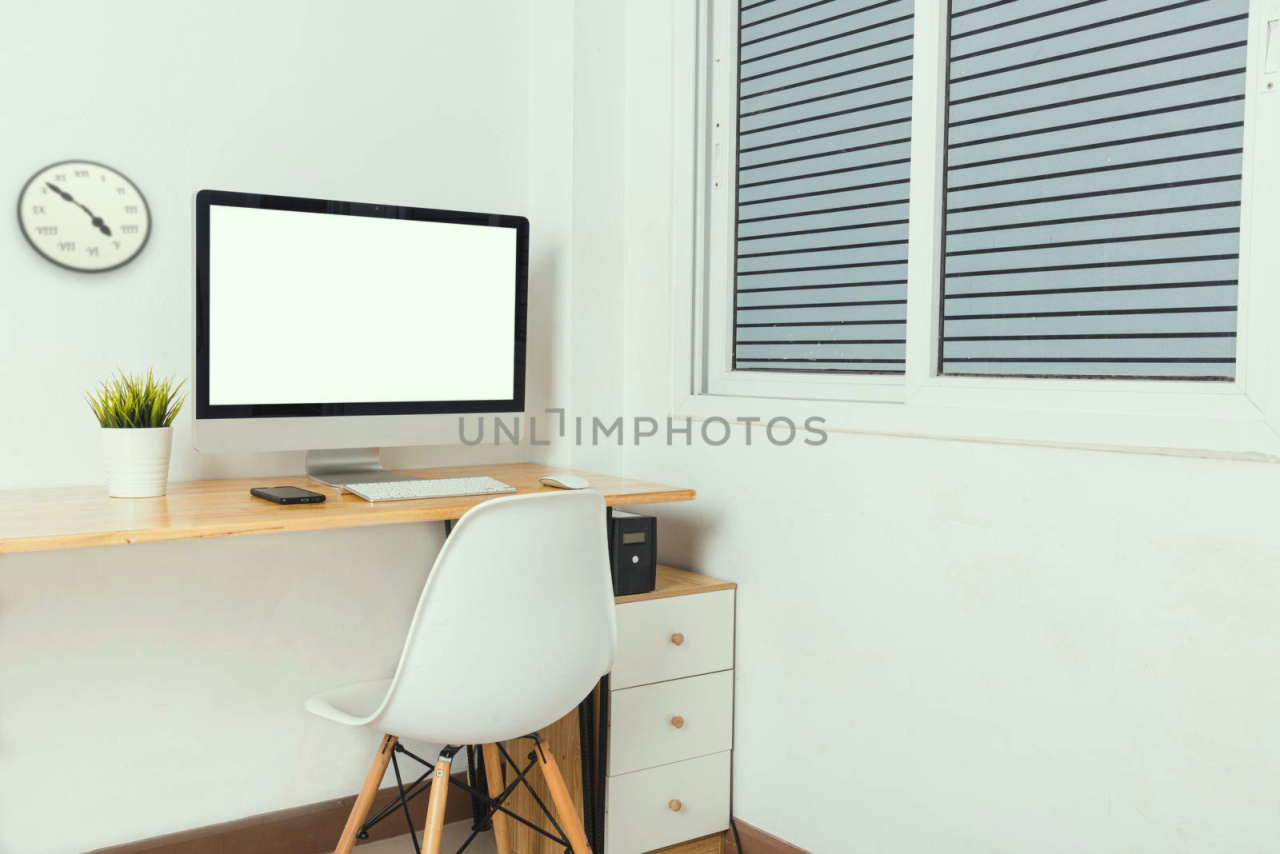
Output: 4h52
